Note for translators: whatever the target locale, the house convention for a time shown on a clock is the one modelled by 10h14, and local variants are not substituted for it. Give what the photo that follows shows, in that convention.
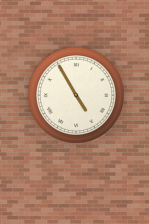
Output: 4h55
